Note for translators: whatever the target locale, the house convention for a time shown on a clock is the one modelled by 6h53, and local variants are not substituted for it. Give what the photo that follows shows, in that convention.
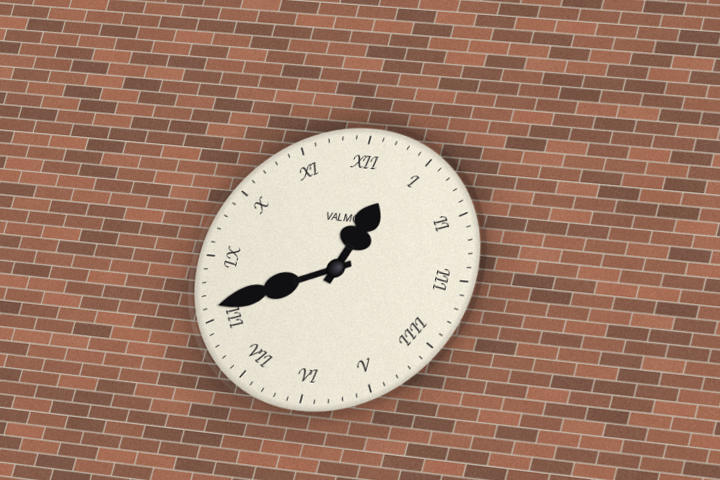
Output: 12h41
